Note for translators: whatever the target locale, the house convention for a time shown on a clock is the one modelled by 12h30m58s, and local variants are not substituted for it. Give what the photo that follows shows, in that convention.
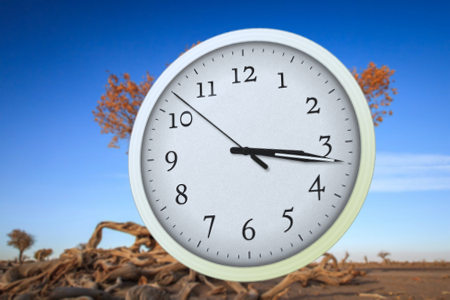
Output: 3h16m52s
